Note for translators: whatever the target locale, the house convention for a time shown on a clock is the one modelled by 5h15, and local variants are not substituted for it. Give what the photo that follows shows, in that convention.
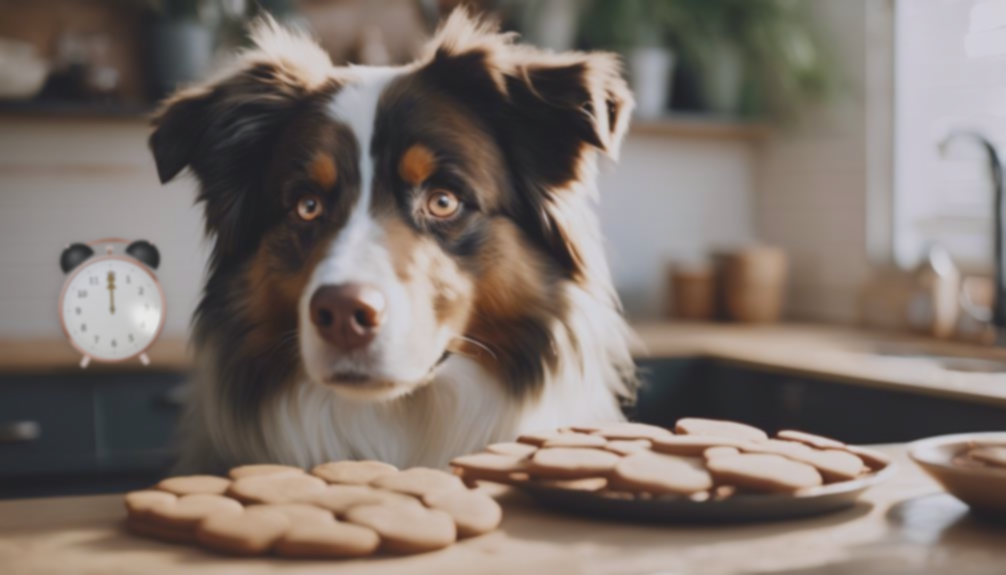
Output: 12h00
